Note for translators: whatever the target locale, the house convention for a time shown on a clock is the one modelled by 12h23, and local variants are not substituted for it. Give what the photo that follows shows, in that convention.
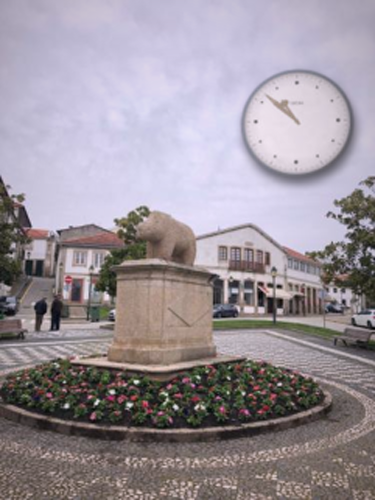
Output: 10h52
